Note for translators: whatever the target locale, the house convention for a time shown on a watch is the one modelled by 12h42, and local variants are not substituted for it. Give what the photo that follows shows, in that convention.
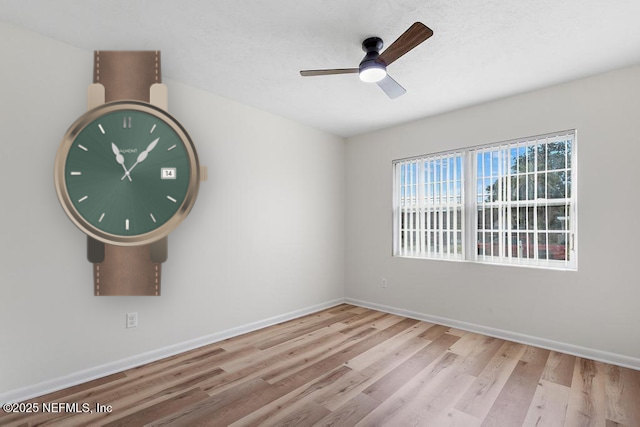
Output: 11h07
